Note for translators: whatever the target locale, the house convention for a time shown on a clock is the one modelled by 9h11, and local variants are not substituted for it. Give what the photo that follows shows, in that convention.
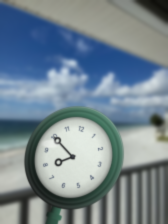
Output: 7h50
